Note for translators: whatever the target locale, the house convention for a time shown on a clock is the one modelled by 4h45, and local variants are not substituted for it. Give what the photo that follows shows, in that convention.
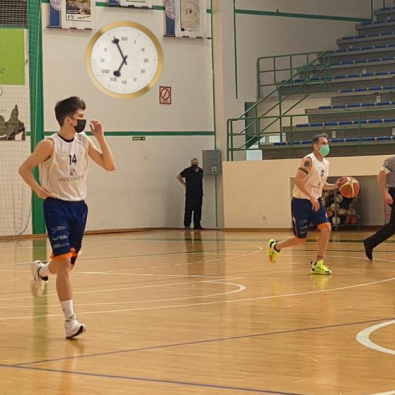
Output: 6h56
